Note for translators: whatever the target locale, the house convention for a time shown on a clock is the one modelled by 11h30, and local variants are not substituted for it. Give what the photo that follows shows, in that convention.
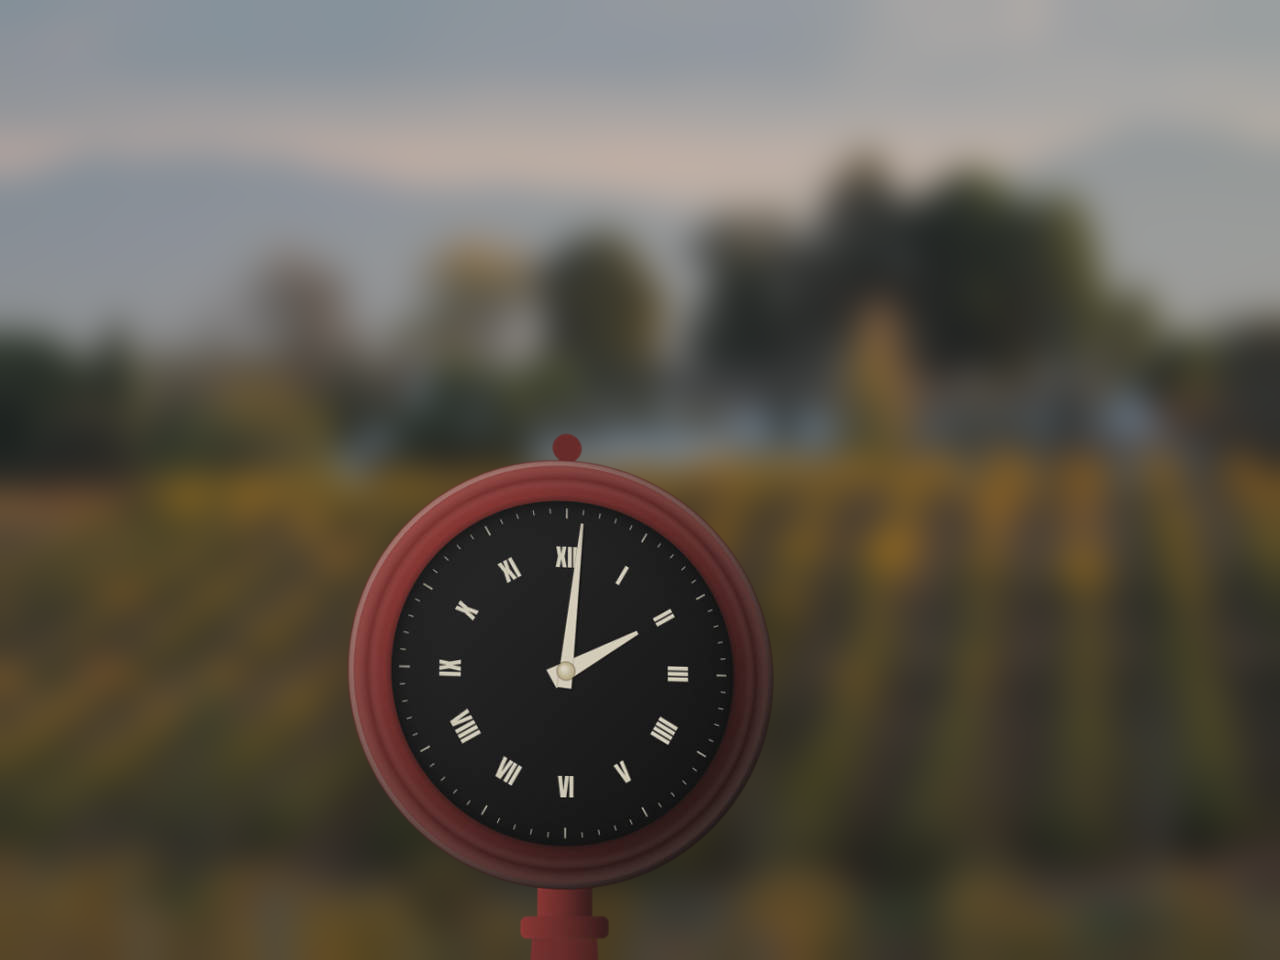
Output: 2h01
